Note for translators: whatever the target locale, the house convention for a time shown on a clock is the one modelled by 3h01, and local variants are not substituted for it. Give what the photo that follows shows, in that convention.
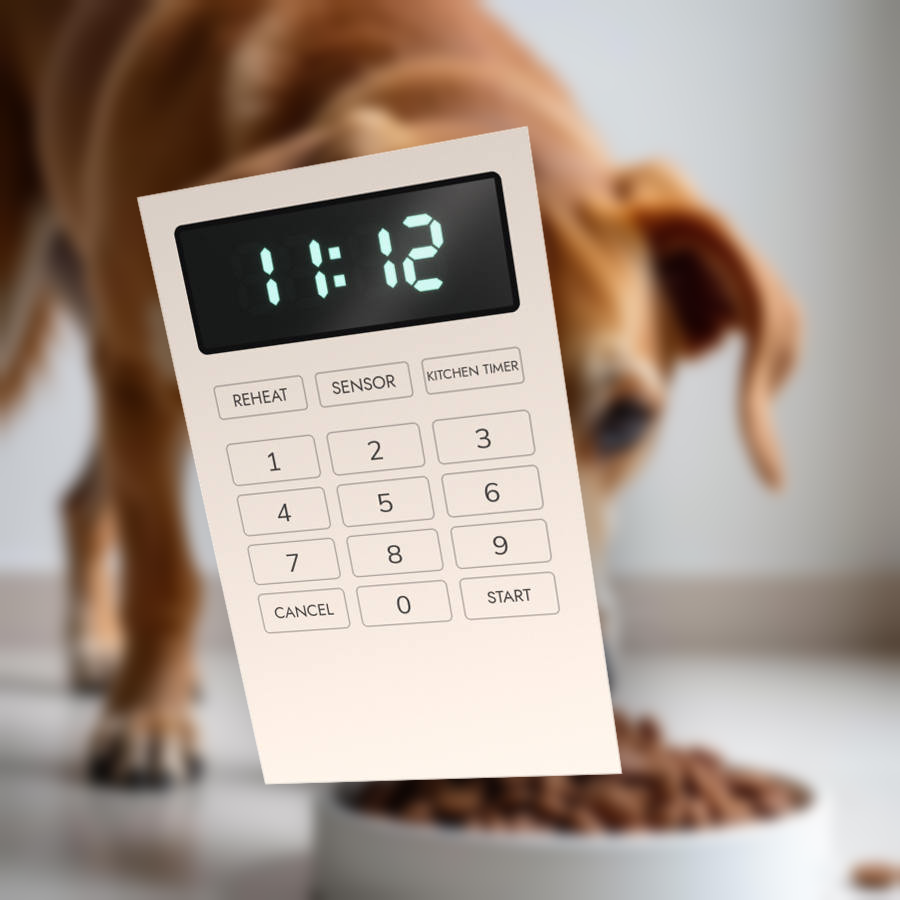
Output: 11h12
